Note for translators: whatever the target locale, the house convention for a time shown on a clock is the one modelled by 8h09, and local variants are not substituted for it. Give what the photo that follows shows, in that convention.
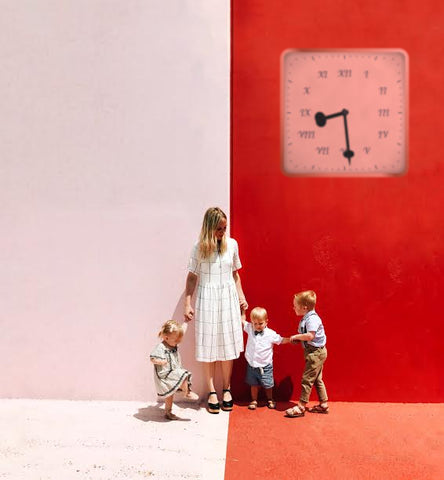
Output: 8h29
